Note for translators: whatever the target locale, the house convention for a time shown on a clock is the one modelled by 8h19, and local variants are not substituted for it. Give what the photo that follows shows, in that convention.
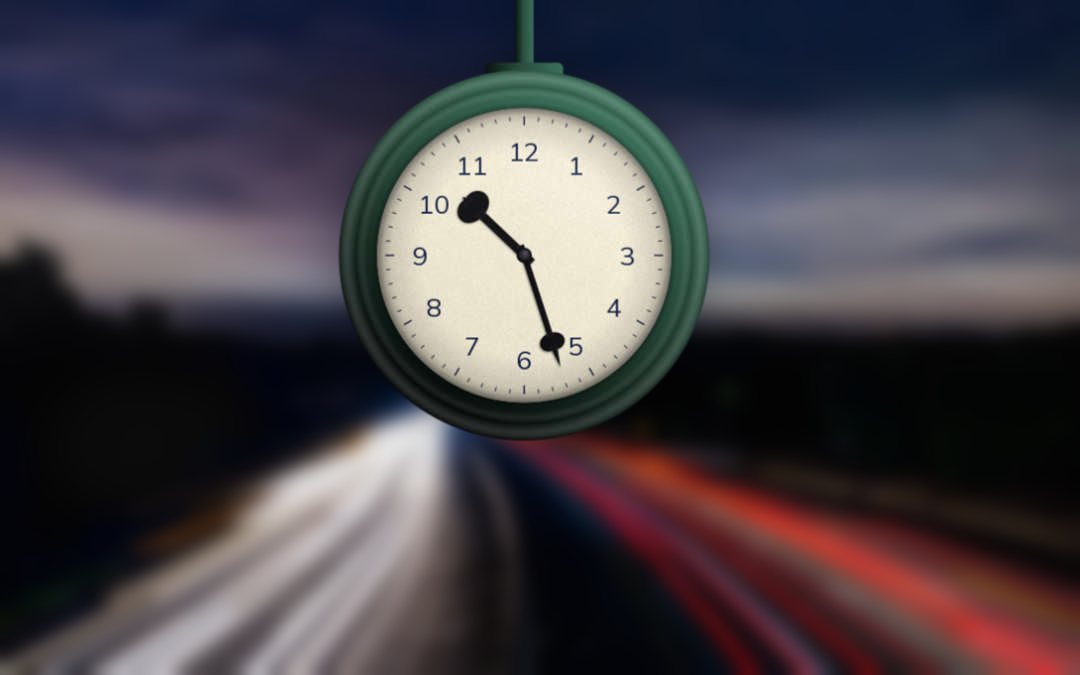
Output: 10h27
